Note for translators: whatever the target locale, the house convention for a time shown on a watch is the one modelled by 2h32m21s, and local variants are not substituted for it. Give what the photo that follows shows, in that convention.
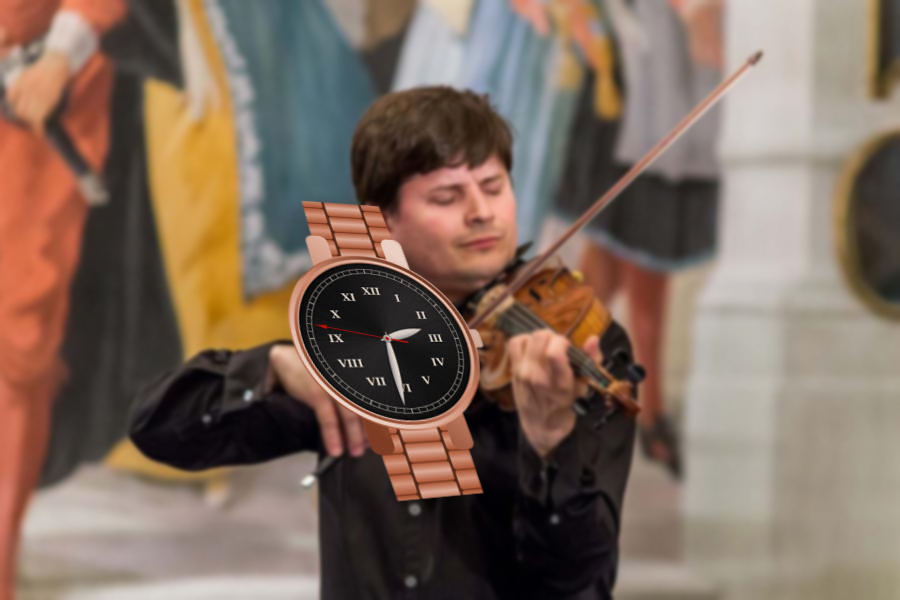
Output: 2h30m47s
